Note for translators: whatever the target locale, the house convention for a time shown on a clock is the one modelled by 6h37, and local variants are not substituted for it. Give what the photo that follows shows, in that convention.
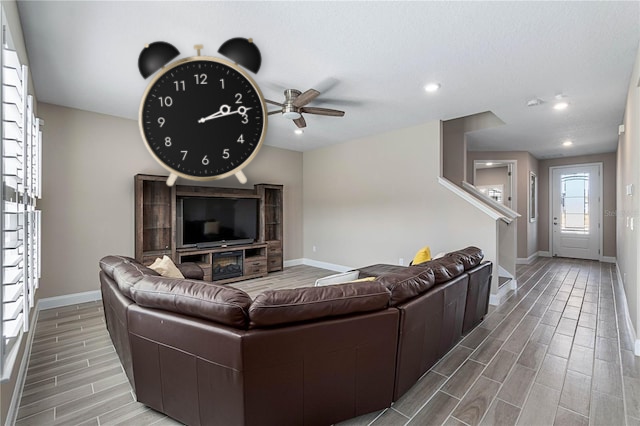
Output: 2h13
